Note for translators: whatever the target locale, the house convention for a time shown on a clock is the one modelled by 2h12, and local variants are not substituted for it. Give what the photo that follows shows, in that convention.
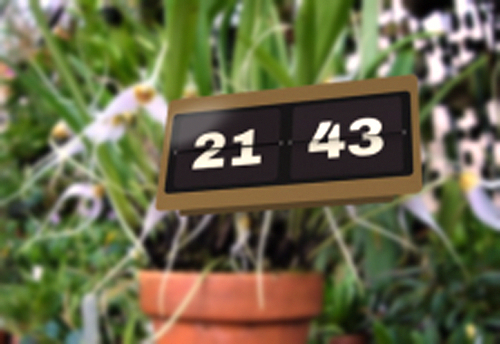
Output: 21h43
